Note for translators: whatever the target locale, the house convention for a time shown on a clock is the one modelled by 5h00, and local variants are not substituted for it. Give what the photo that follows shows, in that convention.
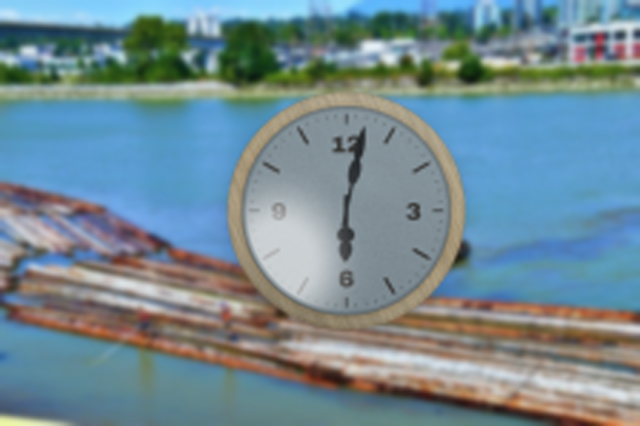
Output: 6h02
